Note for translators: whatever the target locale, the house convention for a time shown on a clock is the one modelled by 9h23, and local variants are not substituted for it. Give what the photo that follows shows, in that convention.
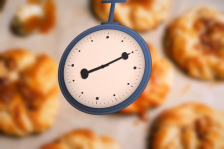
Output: 8h10
